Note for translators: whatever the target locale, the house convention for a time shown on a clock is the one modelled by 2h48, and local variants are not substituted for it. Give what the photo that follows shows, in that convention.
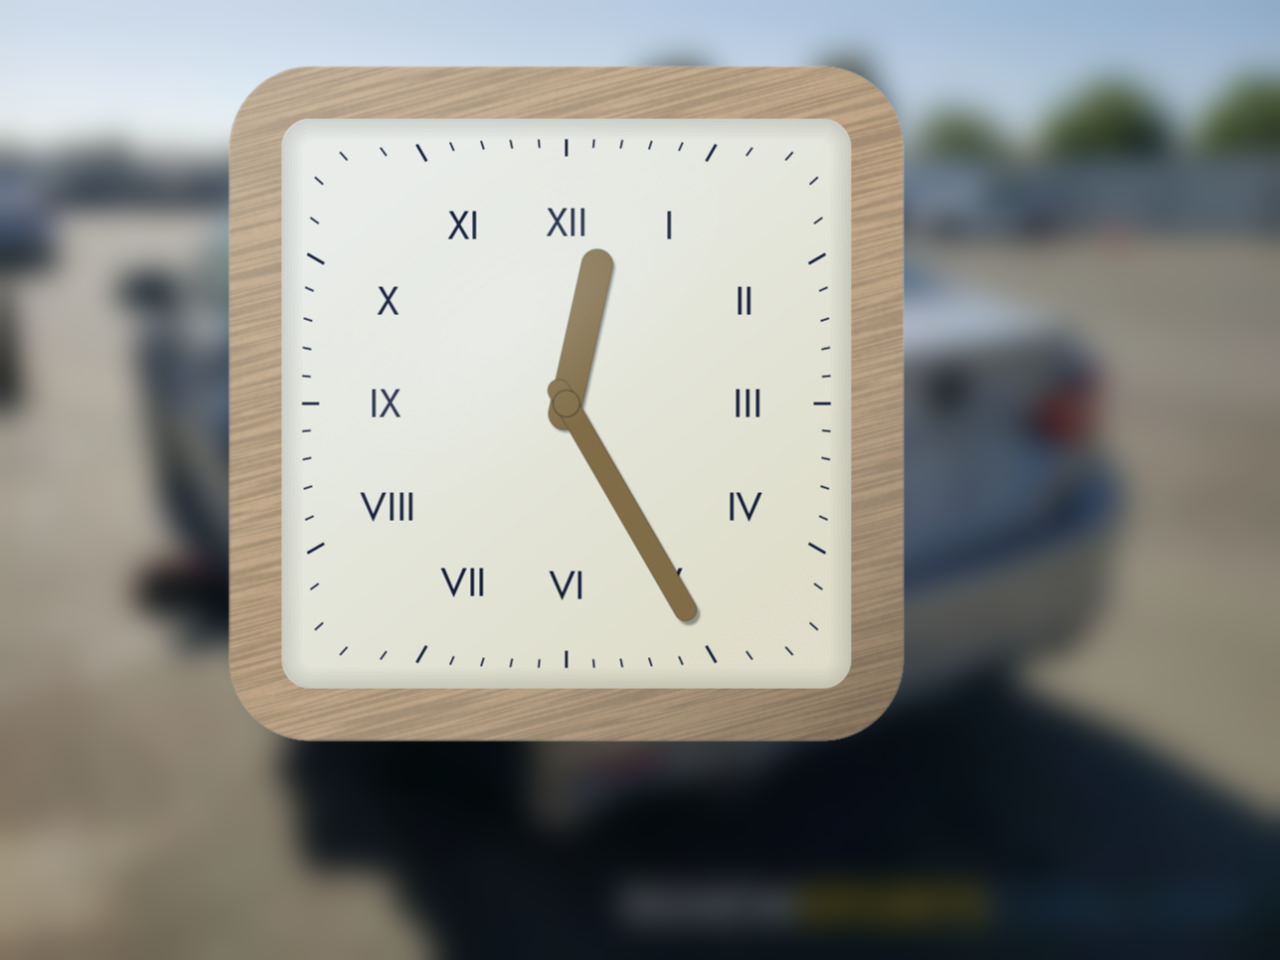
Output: 12h25
